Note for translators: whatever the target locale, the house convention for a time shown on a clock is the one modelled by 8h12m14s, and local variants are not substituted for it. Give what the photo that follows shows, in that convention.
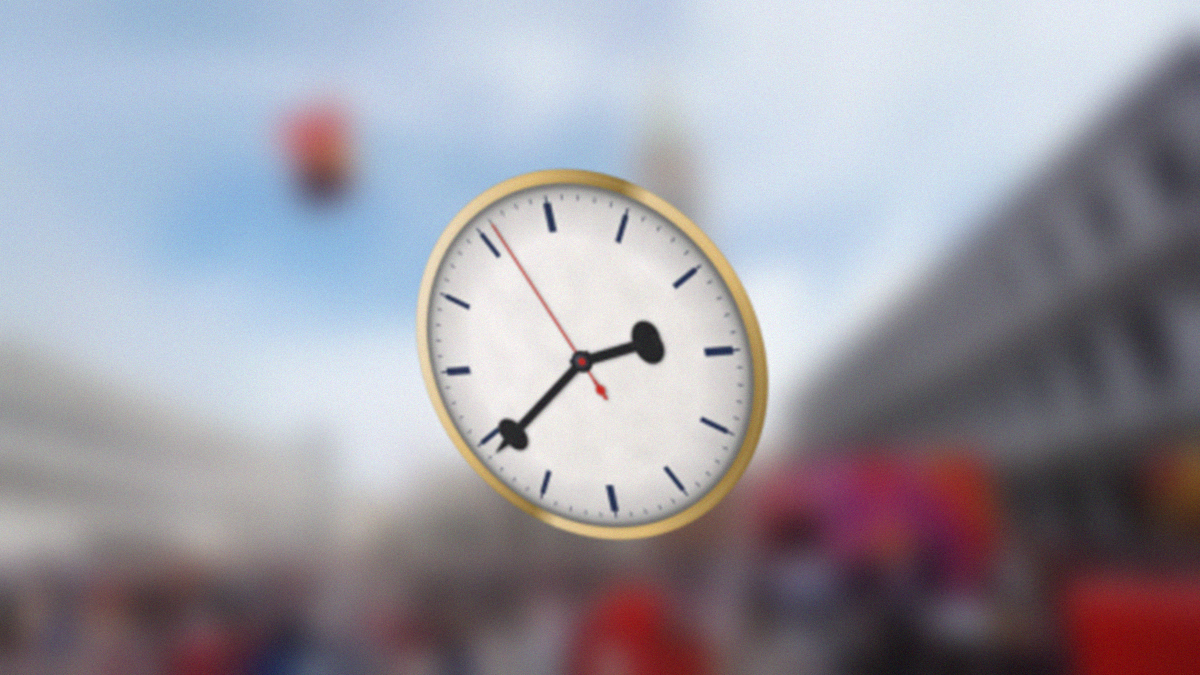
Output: 2h38m56s
